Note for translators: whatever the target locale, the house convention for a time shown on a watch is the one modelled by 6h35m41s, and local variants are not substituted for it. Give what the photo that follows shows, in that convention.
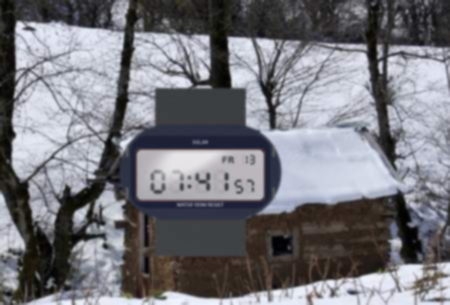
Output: 7h41m57s
